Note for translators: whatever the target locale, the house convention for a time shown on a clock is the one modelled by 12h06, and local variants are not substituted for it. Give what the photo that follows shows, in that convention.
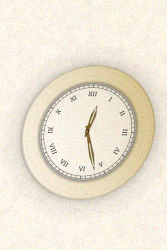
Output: 12h27
